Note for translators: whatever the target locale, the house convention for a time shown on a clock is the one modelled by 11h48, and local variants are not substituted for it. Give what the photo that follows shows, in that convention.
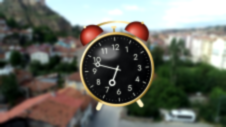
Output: 6h48
